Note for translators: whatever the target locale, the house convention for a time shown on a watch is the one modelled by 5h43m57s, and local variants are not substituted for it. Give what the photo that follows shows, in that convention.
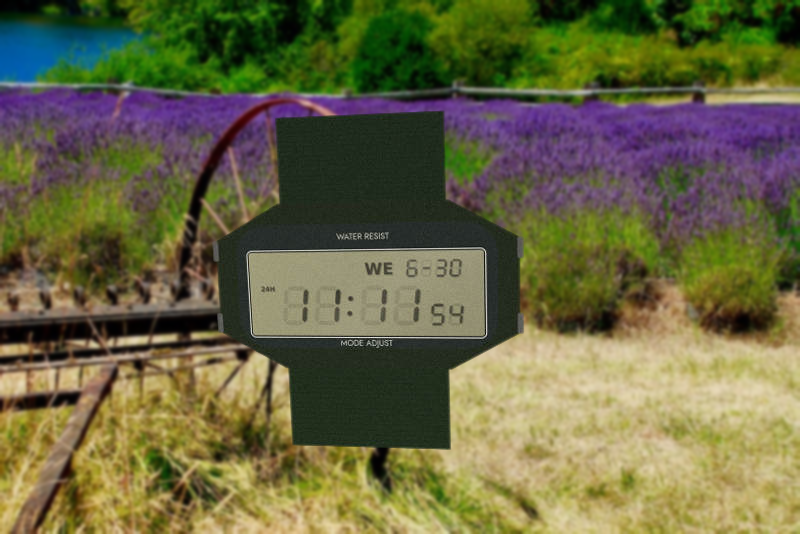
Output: 11h11m54s
